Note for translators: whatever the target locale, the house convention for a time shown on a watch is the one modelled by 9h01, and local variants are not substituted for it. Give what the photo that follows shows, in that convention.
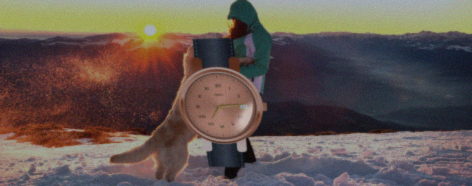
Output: 7h14
